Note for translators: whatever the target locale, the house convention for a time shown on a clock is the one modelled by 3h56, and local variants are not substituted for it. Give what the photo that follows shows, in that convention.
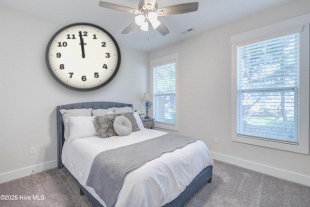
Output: 11h59
